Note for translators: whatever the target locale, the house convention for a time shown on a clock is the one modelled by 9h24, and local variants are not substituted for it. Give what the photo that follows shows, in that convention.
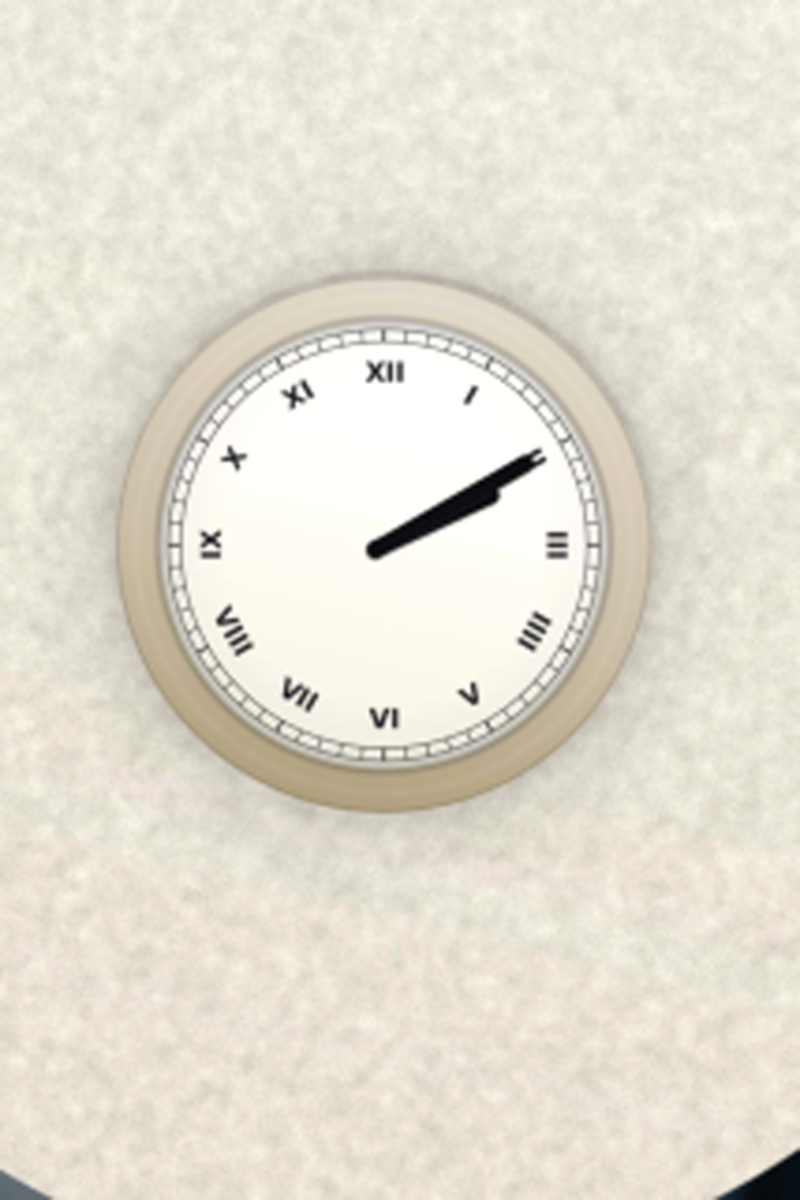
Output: 2h10
